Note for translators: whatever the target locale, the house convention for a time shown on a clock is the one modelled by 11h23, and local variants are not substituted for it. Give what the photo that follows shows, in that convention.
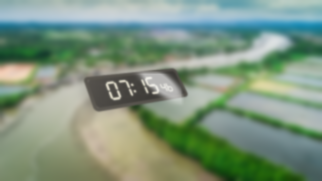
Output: 7h15
